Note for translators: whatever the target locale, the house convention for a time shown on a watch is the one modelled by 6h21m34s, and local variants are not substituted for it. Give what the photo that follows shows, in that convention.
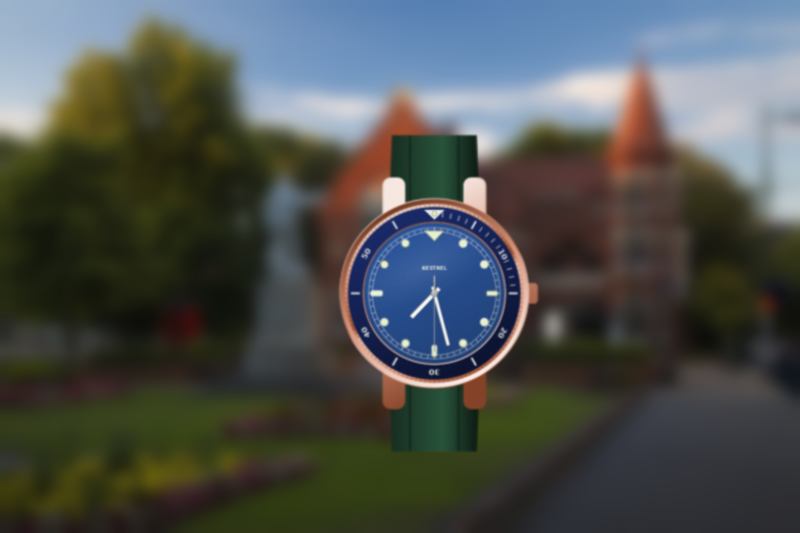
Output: 7h27m30s
